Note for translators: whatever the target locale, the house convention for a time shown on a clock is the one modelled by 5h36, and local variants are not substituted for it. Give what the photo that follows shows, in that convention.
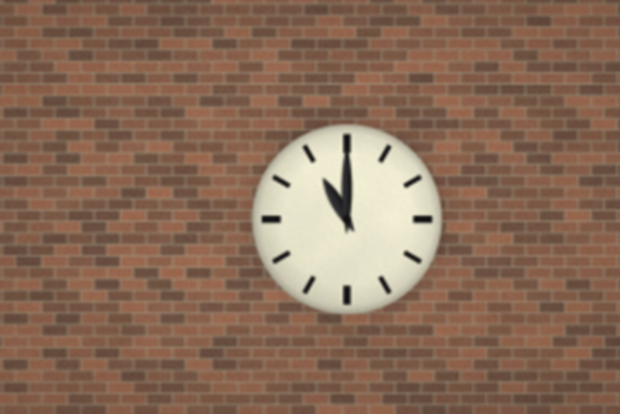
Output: 11h00
